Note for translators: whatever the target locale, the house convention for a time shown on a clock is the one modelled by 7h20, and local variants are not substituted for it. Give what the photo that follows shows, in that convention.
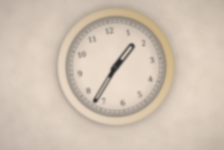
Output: 1h37
